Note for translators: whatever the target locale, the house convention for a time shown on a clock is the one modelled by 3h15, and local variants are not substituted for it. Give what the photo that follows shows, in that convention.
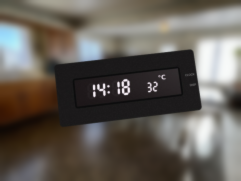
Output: 14h18
